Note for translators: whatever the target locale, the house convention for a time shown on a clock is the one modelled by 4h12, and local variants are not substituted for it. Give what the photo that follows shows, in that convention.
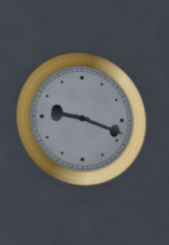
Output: 9h18
